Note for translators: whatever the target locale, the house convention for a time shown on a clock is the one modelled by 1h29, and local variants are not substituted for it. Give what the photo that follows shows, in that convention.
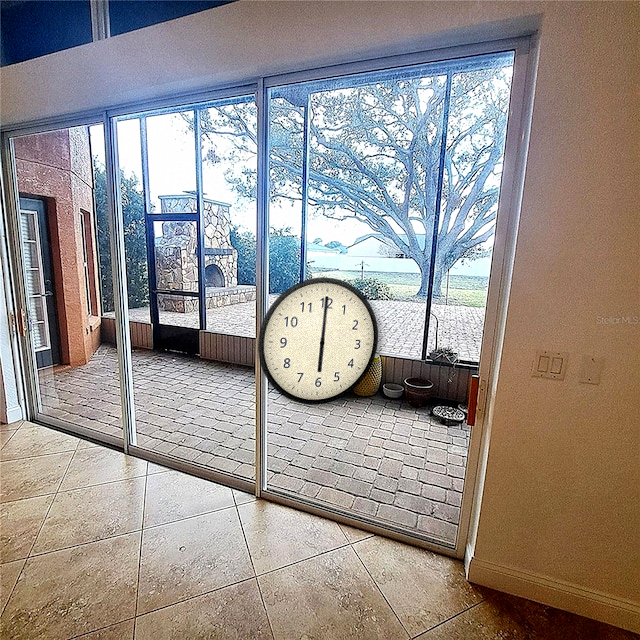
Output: 6h00
